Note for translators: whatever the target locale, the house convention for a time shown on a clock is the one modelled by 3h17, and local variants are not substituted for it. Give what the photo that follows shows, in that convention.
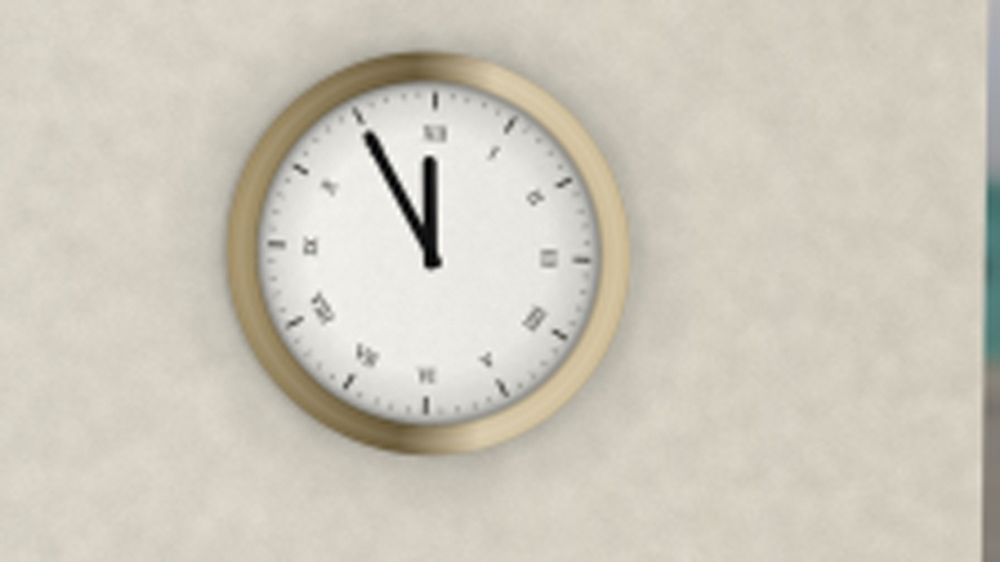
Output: 11h55
